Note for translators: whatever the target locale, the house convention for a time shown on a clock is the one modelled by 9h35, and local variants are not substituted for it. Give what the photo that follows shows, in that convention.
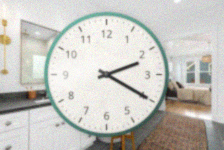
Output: 2h20
